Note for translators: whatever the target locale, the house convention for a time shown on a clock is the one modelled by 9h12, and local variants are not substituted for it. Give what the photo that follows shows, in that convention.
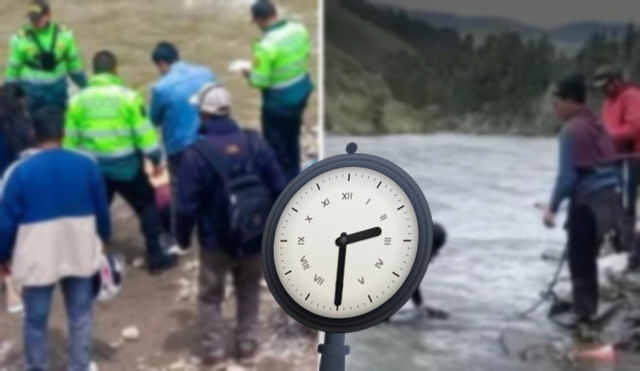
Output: 2h30
